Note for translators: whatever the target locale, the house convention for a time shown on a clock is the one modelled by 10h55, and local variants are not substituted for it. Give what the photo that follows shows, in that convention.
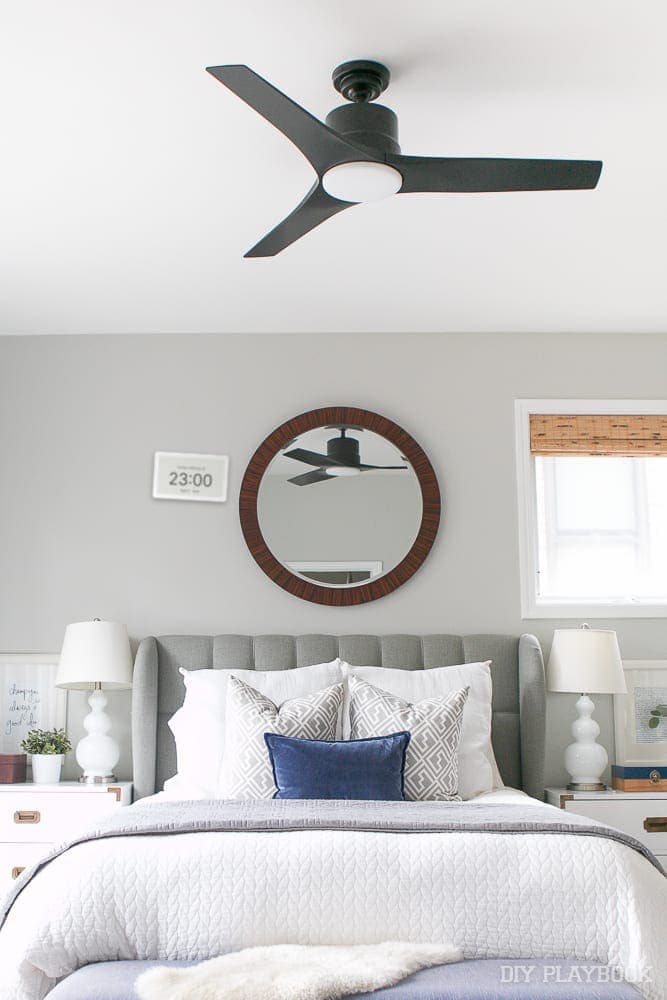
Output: 23h00
